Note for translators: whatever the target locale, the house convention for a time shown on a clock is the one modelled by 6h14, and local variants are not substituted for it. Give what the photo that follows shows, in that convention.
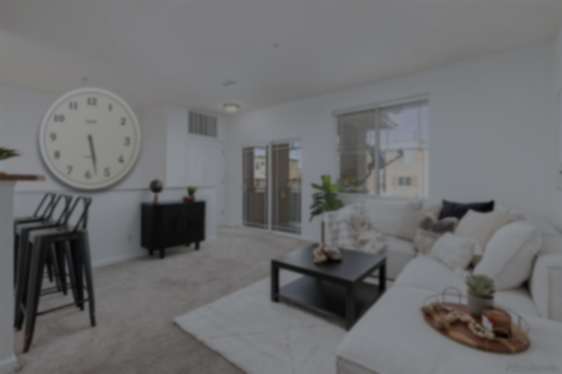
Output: 5h28
